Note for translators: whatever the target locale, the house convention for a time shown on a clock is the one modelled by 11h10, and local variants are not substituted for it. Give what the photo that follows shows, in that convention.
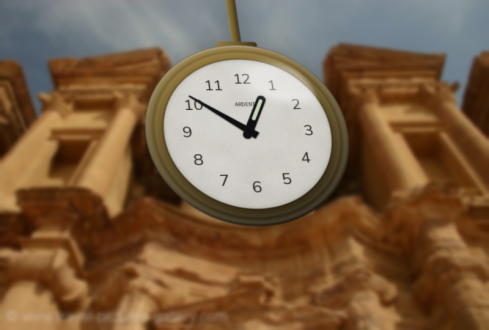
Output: 12h51
